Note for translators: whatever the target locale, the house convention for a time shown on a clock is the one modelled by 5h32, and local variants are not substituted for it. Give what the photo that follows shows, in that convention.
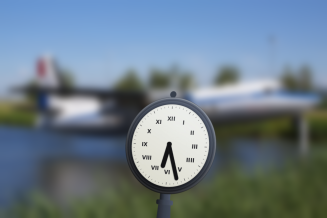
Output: 6h27
